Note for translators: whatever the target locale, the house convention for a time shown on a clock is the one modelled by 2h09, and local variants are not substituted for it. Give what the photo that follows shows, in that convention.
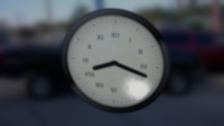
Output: 8h18
